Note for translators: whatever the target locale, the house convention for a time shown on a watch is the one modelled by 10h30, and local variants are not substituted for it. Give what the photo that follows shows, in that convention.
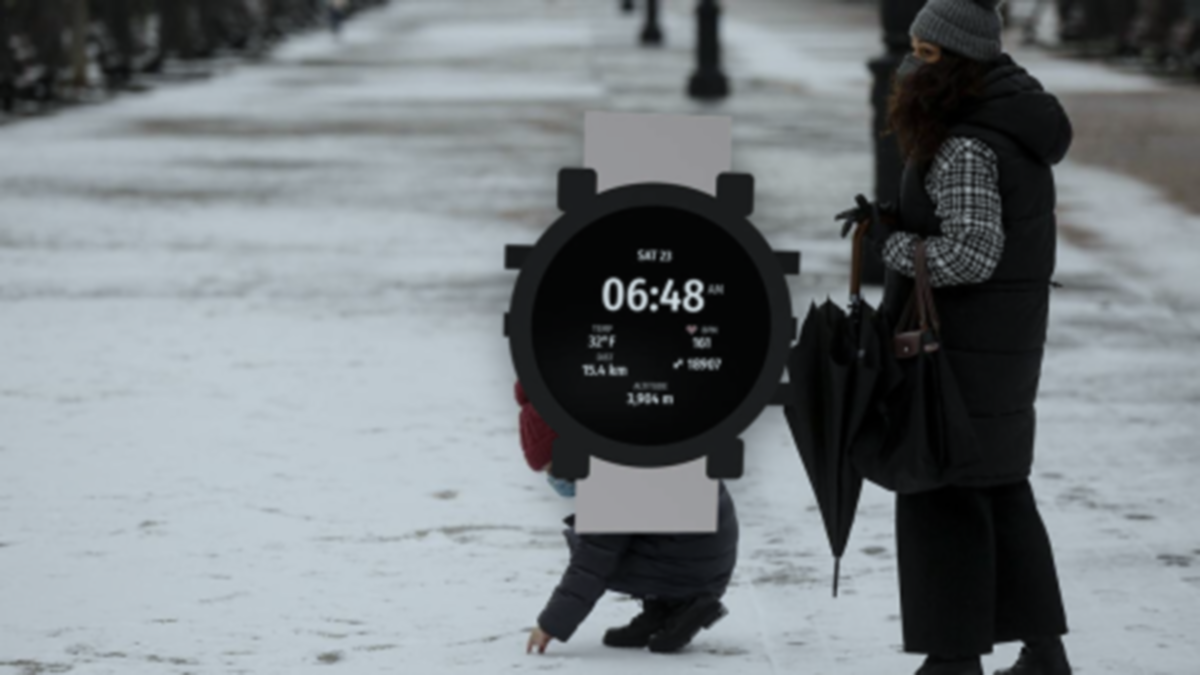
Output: 6h48
